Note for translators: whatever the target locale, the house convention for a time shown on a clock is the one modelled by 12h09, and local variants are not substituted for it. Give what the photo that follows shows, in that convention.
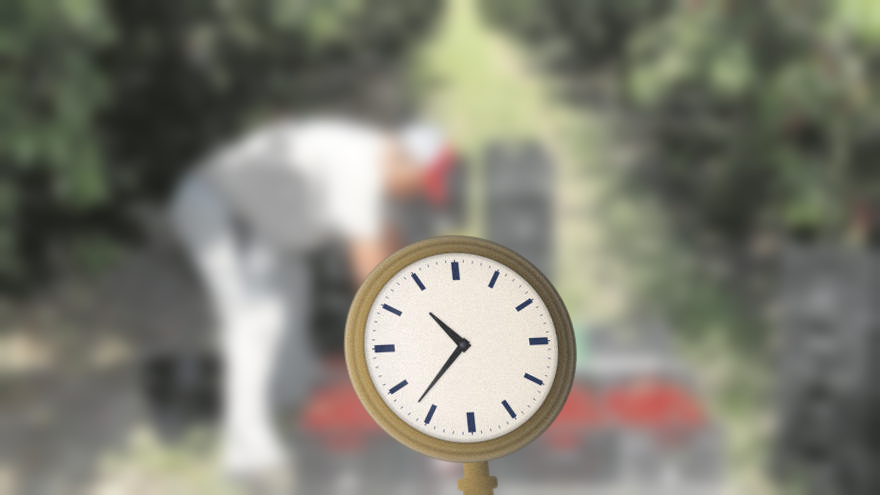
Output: 10h37
